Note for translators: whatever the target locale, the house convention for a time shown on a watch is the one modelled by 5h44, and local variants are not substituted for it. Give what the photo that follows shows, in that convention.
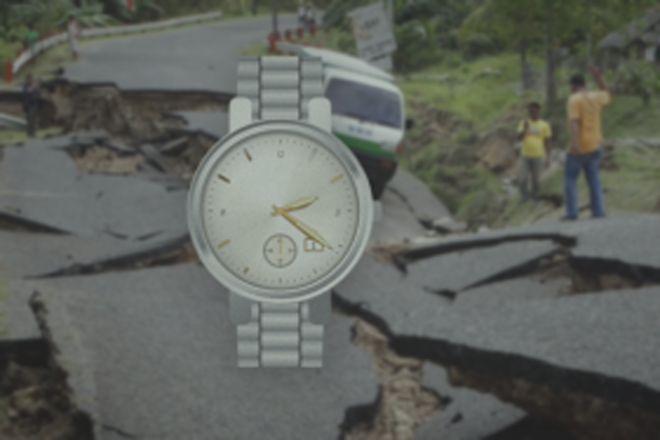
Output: 2h21
